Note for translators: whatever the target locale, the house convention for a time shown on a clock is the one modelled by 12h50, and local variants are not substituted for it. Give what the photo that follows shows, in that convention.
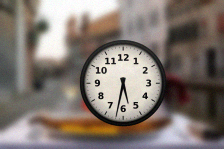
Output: 5h32
